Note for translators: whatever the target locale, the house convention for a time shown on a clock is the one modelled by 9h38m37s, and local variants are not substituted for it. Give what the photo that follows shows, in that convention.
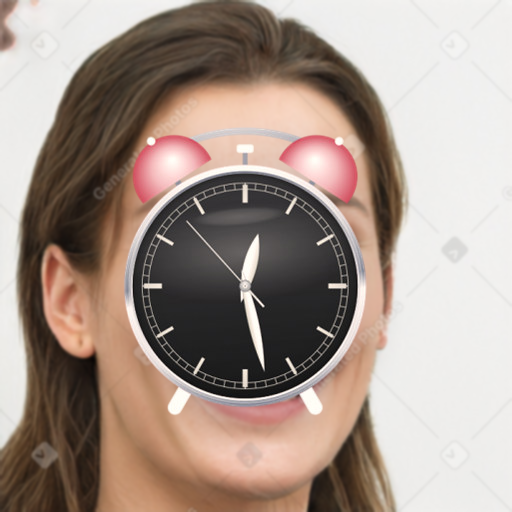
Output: 12h27m53s
